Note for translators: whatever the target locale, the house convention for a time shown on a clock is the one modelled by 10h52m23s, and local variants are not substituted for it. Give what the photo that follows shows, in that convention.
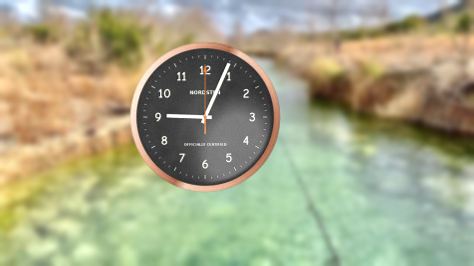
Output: 9h04m00s
